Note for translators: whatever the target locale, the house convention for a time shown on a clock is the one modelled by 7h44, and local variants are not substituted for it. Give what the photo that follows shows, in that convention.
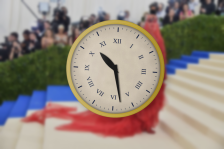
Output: 10h28
